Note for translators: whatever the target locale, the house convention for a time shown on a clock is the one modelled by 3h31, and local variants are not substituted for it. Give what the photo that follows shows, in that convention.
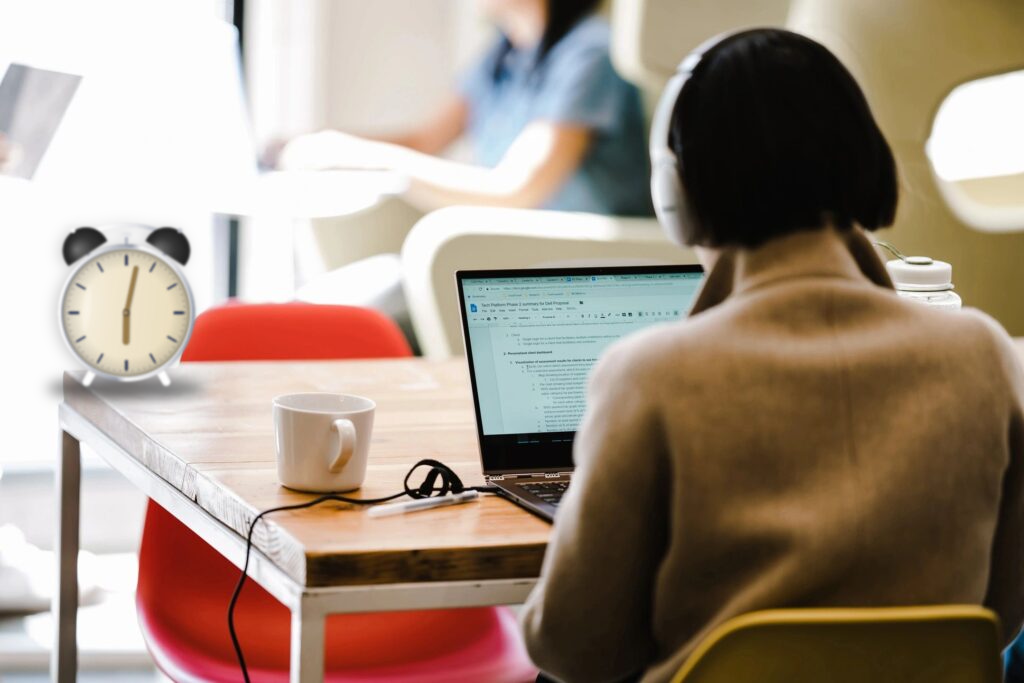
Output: 6h02
